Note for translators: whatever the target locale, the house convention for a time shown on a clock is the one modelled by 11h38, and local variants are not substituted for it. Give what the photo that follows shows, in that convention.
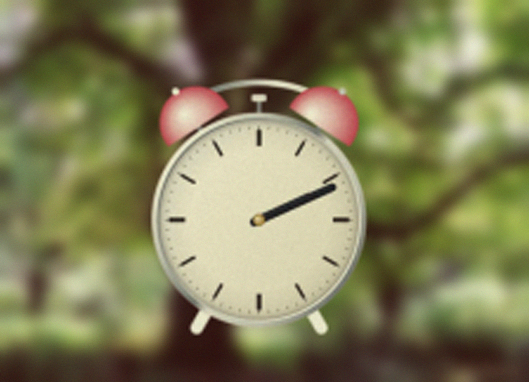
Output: 2h11
